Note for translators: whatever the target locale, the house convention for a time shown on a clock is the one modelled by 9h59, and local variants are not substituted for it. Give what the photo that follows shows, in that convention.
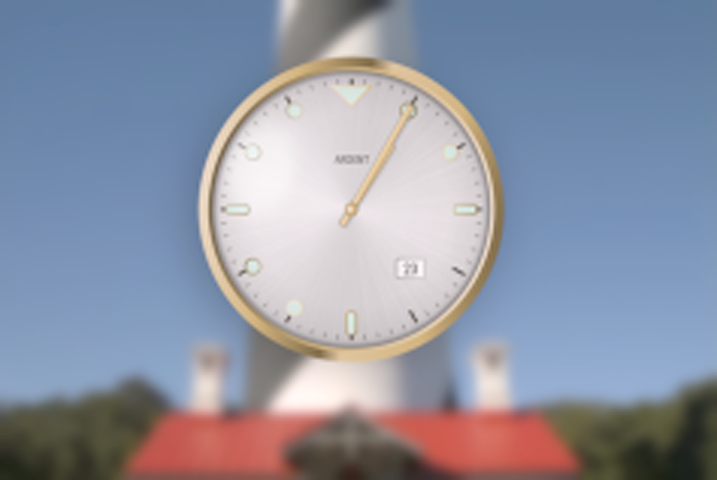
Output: 1h05
